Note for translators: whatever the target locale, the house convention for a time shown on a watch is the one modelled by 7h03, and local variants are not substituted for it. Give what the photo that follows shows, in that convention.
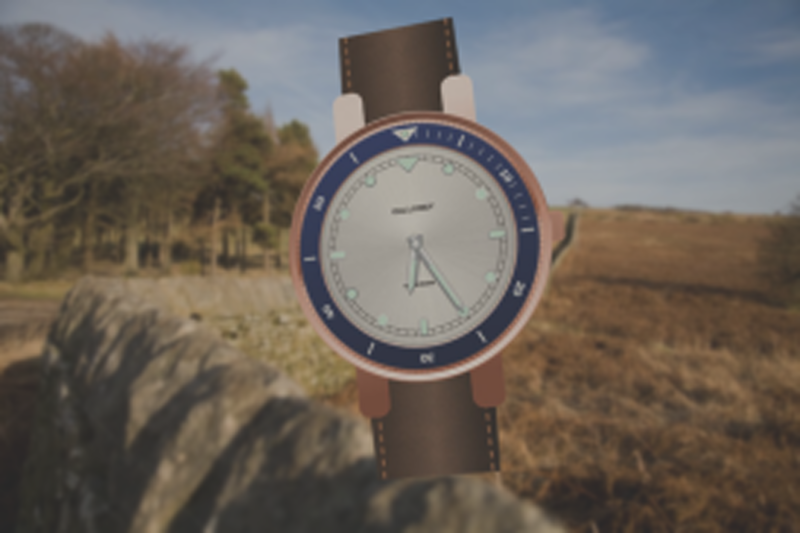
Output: 6h25
